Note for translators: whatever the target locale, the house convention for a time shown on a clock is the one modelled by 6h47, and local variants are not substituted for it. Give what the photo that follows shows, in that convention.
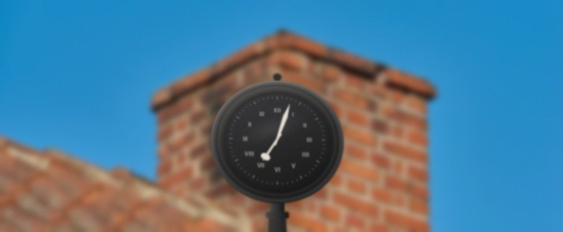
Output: 7h03
